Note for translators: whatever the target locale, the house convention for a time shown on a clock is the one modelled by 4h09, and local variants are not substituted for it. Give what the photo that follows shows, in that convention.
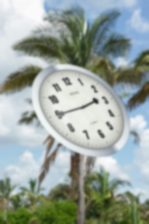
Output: 2h45
